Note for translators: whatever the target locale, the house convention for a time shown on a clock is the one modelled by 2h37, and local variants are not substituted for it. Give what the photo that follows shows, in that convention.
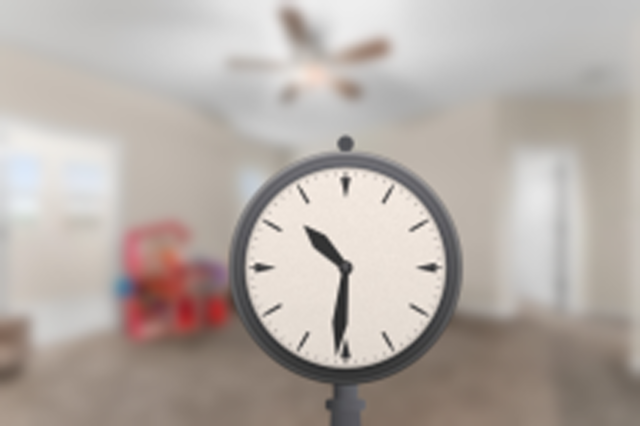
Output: 10h31
